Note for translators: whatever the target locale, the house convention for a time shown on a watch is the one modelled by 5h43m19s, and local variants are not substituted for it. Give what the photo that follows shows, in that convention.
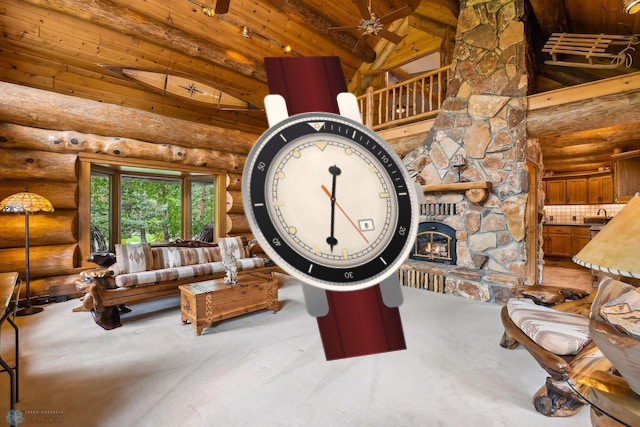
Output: 12h32m25s
